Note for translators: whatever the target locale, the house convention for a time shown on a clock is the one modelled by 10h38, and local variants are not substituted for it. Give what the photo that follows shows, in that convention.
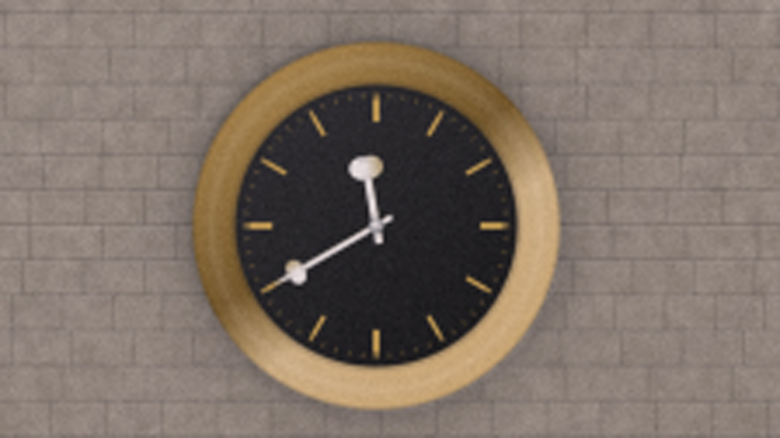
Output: 11h40
